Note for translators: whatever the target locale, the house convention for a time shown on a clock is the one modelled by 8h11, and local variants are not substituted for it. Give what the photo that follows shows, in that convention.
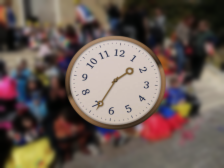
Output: 1h34
